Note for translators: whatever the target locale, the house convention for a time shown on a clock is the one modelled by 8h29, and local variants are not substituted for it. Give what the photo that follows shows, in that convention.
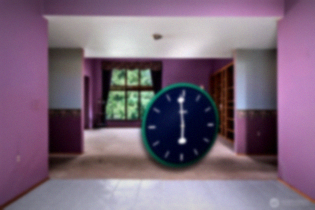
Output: 5h59
